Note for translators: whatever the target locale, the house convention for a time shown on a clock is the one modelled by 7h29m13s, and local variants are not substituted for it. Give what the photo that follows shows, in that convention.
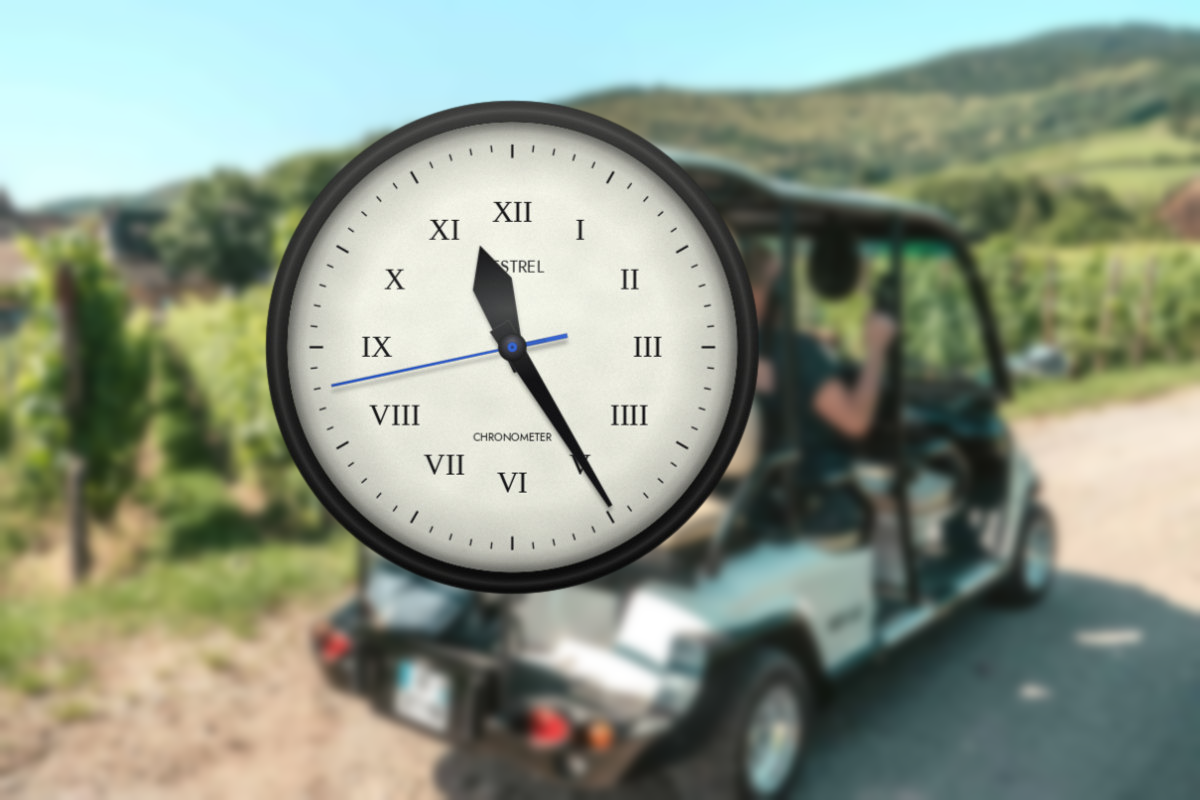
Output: 11h24m43s
